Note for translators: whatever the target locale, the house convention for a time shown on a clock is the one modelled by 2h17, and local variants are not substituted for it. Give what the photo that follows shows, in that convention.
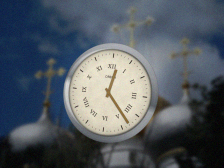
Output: 12h23
